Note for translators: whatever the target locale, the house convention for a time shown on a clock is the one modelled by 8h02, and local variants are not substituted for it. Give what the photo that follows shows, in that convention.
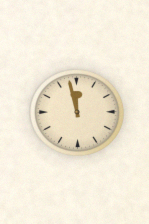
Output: 11h58
